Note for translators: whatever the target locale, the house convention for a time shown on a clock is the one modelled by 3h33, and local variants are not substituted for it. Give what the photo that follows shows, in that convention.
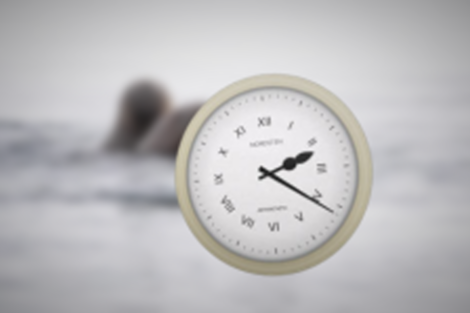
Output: 2h21
